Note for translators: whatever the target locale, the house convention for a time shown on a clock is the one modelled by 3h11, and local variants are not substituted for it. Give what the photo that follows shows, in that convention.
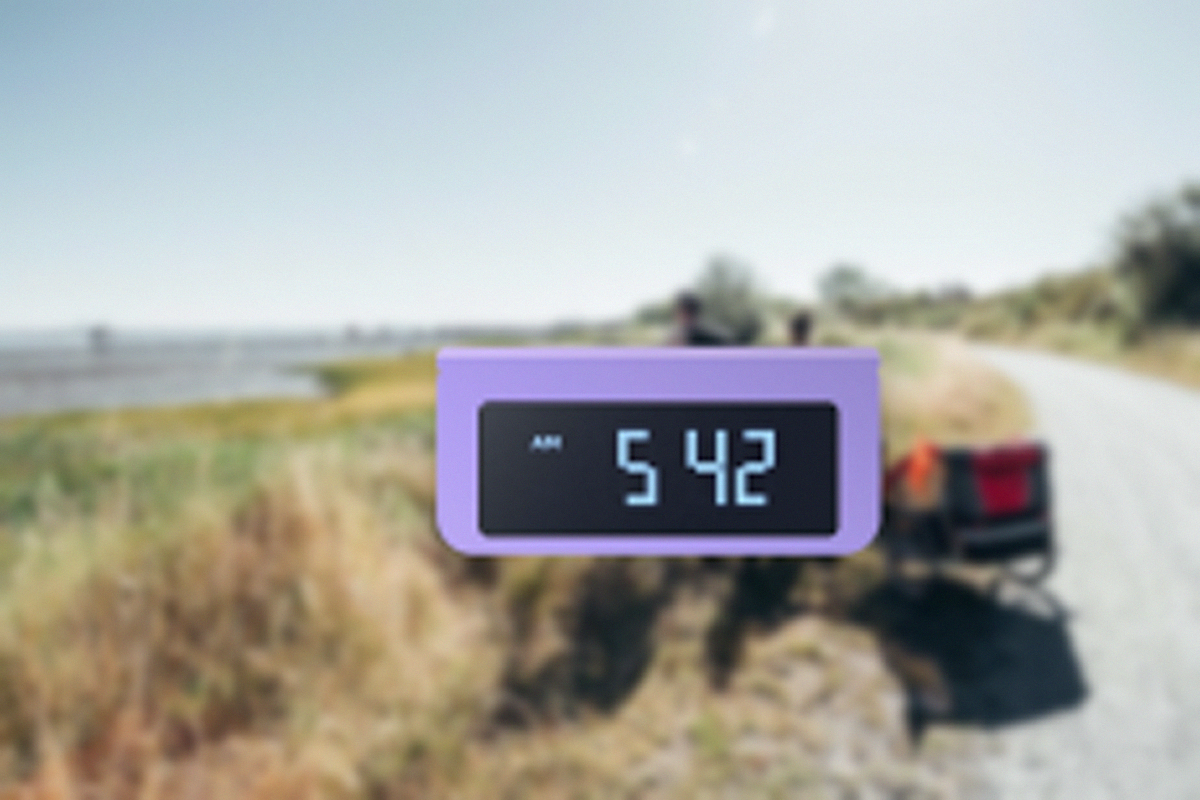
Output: 5h42
